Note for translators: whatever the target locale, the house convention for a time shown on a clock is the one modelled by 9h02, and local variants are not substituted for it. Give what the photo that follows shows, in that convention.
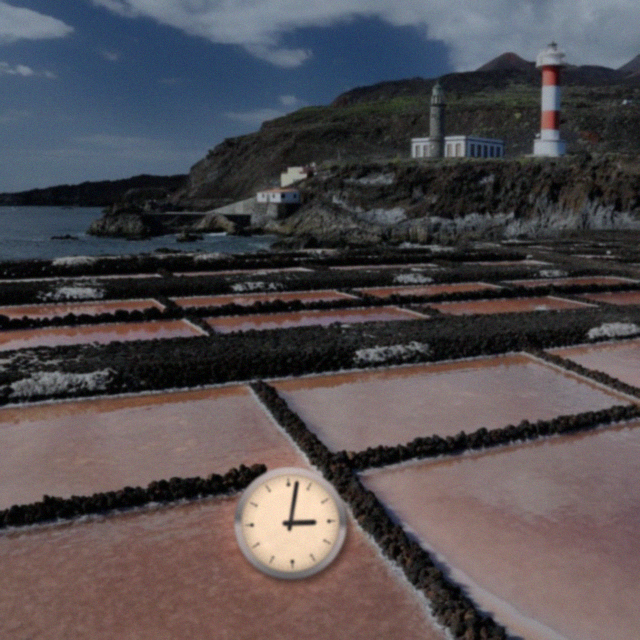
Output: 3h02
